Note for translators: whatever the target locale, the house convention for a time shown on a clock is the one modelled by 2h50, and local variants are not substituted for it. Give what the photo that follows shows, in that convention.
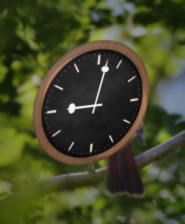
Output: 9h02
